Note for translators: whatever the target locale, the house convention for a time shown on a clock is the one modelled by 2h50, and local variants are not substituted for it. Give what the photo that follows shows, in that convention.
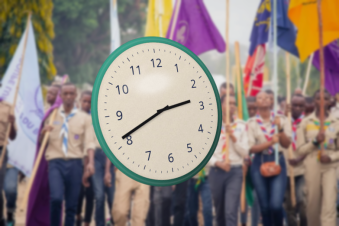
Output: 2h41
